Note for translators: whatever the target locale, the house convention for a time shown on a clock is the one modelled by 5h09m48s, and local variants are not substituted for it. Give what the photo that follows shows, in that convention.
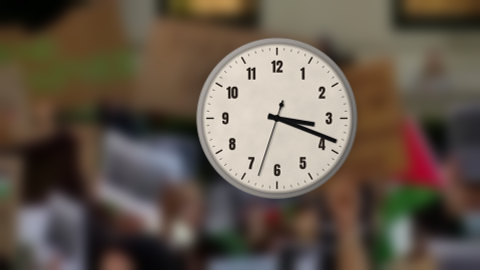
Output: 3h18m33s
